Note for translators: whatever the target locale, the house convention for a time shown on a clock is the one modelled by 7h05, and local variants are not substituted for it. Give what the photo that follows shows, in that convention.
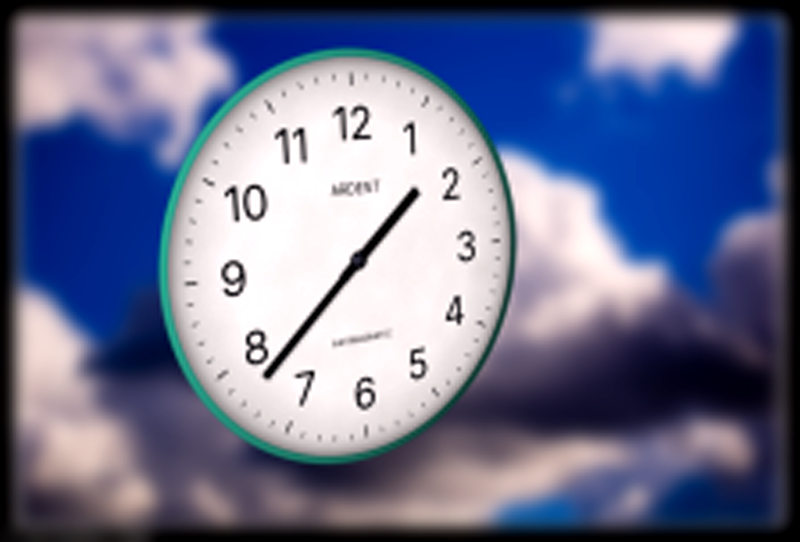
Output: 1h38
